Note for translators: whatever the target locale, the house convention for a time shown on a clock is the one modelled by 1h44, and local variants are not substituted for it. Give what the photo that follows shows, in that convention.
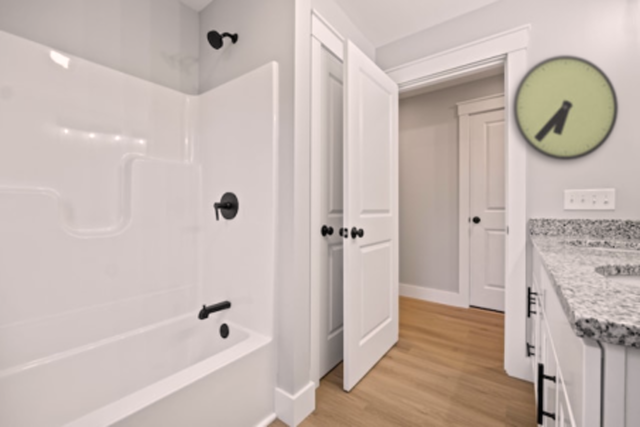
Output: 6h37
